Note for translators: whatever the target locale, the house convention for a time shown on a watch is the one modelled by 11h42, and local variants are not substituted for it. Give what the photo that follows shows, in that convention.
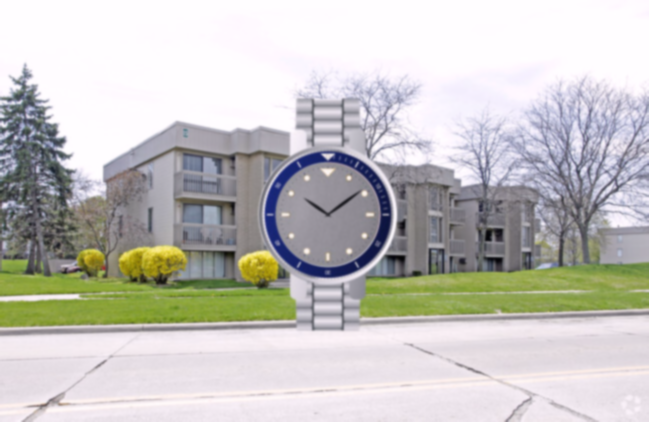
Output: 10h09
